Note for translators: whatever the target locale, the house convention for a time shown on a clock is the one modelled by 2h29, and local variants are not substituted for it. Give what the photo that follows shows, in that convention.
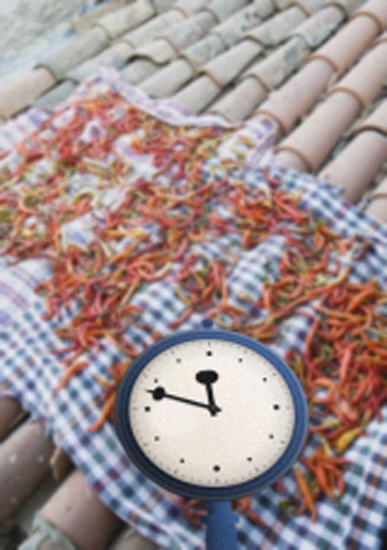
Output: 11h48
